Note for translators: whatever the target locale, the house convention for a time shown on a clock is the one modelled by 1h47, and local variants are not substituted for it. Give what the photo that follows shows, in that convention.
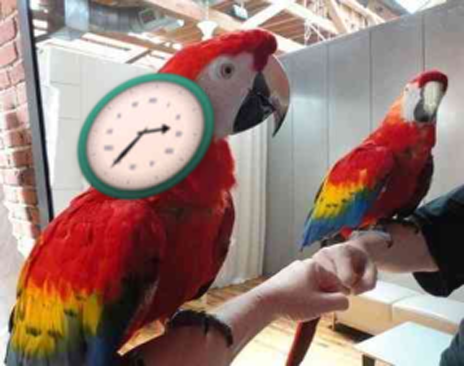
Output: 2h35
